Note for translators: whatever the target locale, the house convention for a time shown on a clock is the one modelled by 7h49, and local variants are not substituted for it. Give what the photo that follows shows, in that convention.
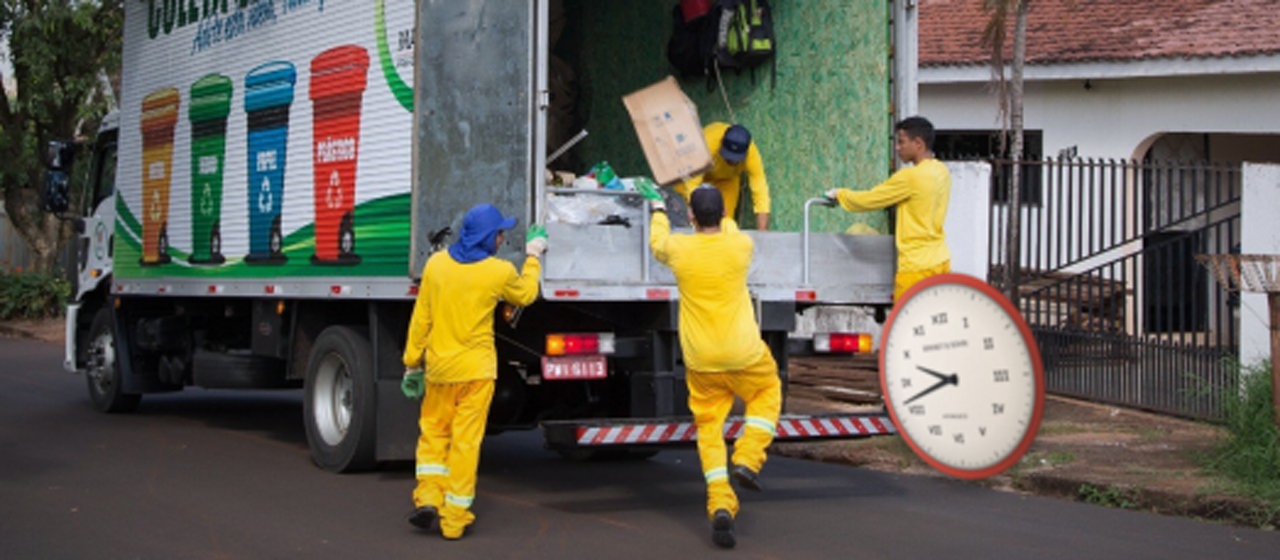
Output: 9h42
